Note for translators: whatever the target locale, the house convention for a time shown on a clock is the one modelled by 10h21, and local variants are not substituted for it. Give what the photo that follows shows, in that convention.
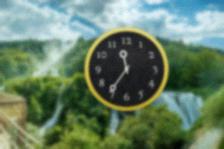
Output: 11h36
